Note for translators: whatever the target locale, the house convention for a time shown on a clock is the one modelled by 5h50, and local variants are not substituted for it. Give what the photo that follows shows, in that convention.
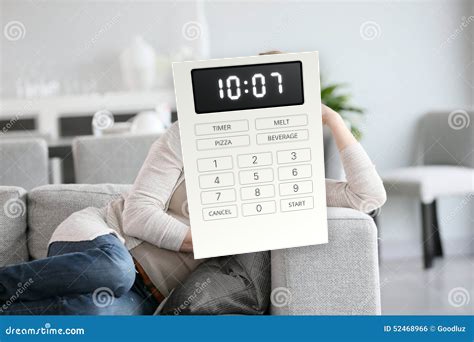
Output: 10h07
